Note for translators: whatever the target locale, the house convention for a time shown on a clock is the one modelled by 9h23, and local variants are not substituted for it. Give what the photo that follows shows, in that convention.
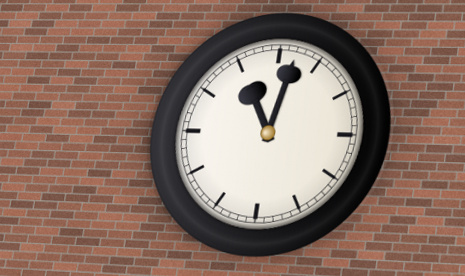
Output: 11h02
